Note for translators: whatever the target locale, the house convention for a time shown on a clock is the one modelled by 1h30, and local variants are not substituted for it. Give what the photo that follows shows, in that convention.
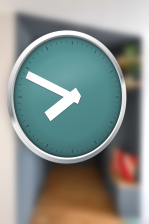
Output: 7h49
